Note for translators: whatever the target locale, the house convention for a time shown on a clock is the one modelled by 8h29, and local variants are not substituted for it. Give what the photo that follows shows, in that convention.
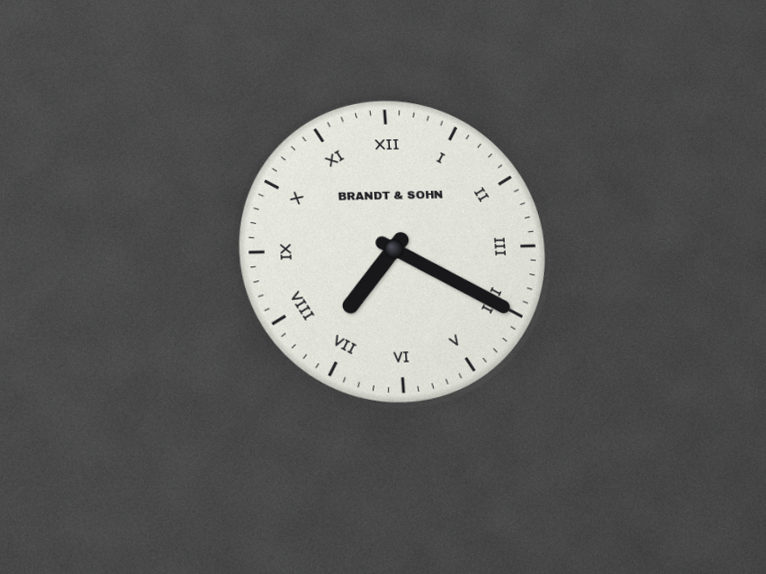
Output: 7h20
